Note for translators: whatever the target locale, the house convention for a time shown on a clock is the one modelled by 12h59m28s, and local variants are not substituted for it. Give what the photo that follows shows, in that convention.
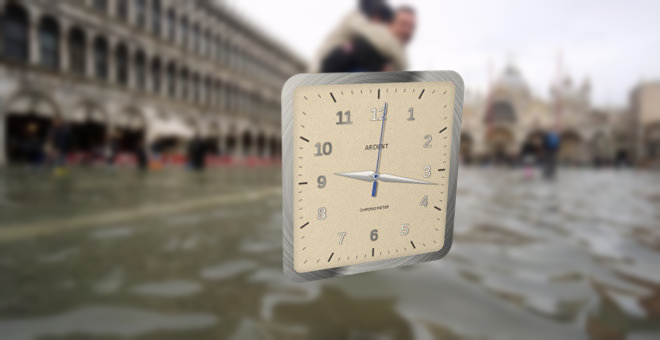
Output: 9h17m01s
